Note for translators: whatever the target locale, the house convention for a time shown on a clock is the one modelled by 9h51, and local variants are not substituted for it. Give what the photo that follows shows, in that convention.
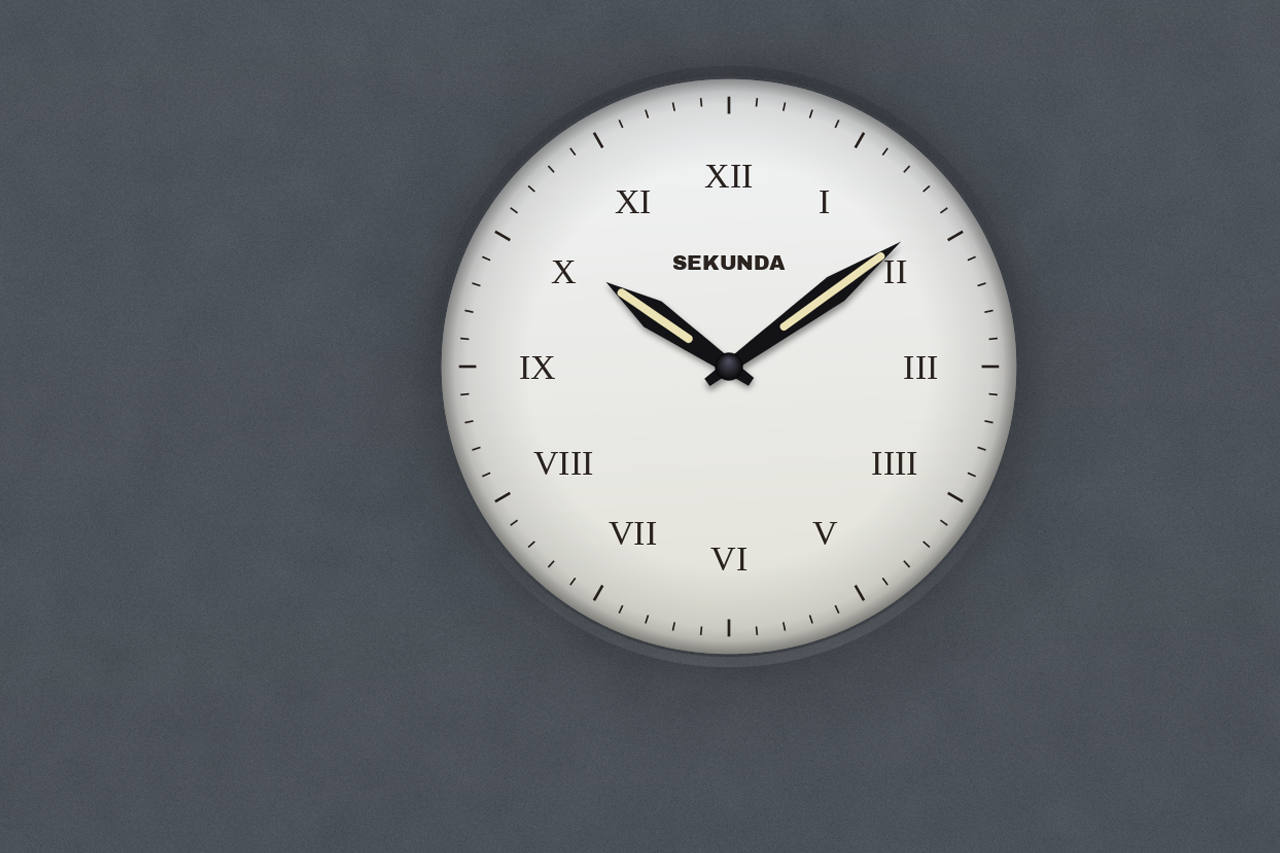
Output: 10h09
